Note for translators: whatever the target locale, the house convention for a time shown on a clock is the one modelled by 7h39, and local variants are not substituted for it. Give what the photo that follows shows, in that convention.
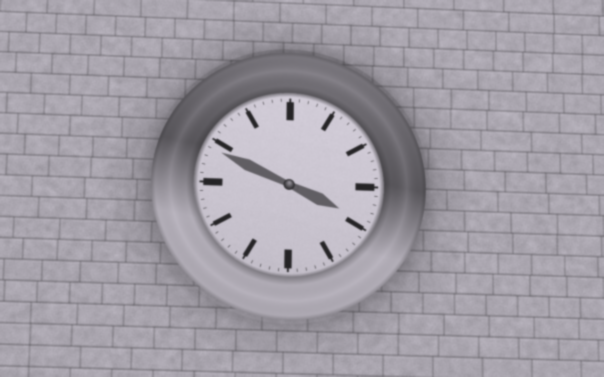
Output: 3h49
